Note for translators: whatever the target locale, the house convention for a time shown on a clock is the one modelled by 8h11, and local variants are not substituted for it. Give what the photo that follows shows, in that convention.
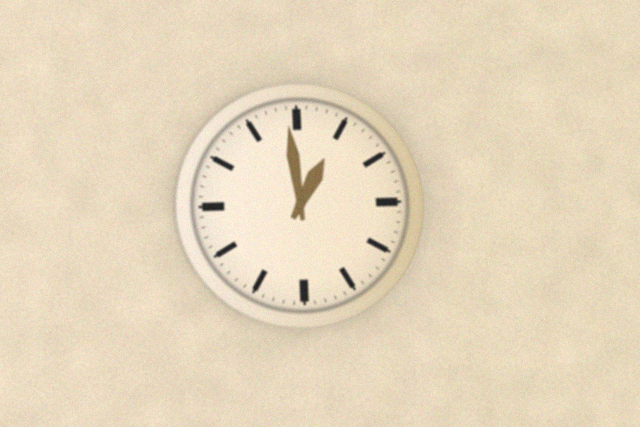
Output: 12h59
